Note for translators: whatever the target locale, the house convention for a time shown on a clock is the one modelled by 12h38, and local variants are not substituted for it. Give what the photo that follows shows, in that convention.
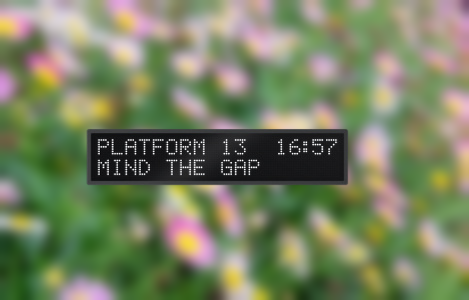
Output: 16h57
